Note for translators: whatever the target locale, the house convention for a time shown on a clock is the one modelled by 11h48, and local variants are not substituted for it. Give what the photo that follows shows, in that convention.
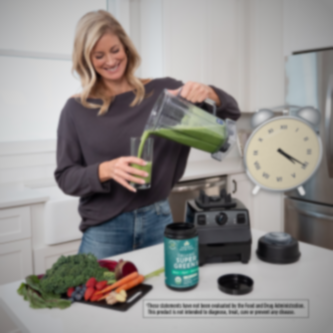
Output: 4h20
